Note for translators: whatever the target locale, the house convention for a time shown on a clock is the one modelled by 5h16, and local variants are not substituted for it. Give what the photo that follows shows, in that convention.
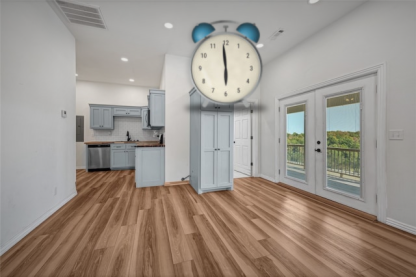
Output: 5h59
